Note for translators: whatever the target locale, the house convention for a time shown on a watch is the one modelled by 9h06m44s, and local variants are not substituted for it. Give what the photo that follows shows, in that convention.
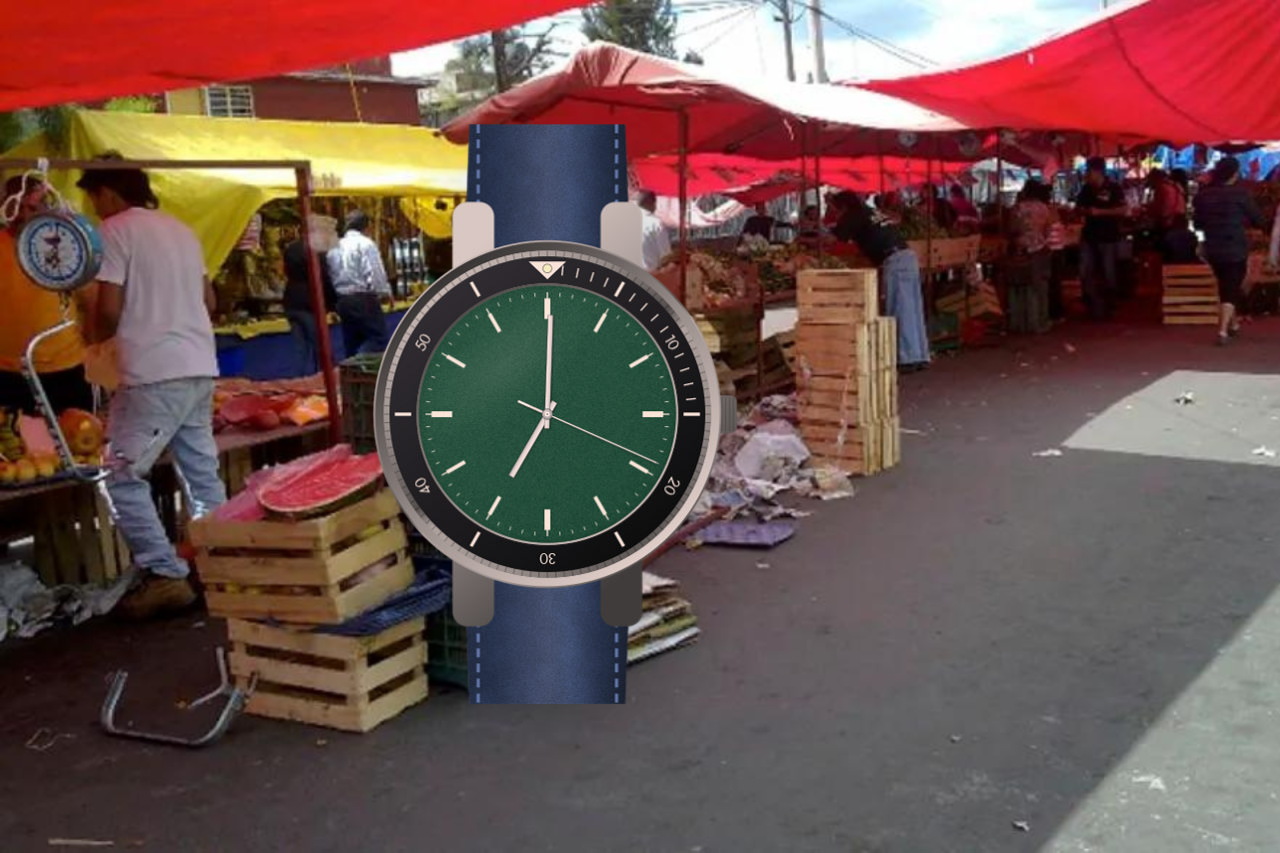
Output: 7h00m19s
